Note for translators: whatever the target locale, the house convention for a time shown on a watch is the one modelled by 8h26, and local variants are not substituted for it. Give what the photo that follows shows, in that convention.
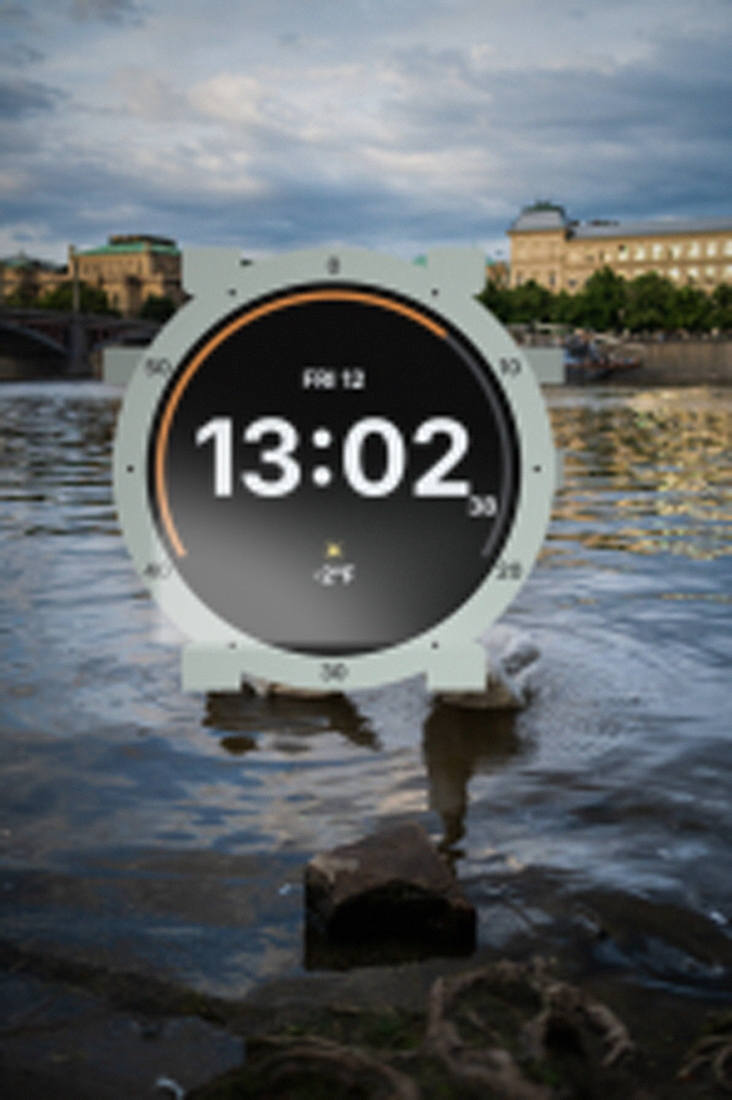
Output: 13h02
